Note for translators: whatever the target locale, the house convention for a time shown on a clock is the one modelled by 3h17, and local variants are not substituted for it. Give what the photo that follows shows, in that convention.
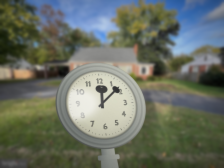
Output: 12h08
